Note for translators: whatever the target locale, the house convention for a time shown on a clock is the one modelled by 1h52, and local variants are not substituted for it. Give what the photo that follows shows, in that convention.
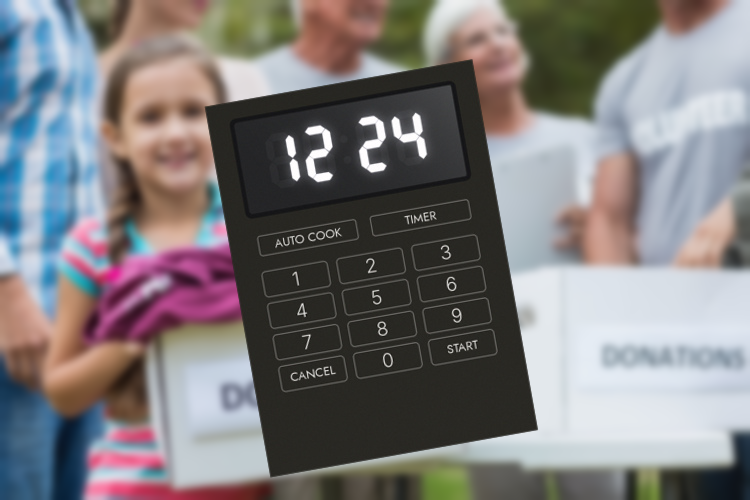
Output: 12h24
